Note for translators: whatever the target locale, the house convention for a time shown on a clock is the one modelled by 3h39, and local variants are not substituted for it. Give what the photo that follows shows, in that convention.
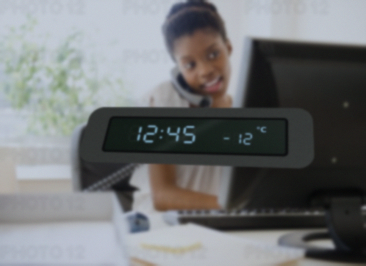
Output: 12h45
